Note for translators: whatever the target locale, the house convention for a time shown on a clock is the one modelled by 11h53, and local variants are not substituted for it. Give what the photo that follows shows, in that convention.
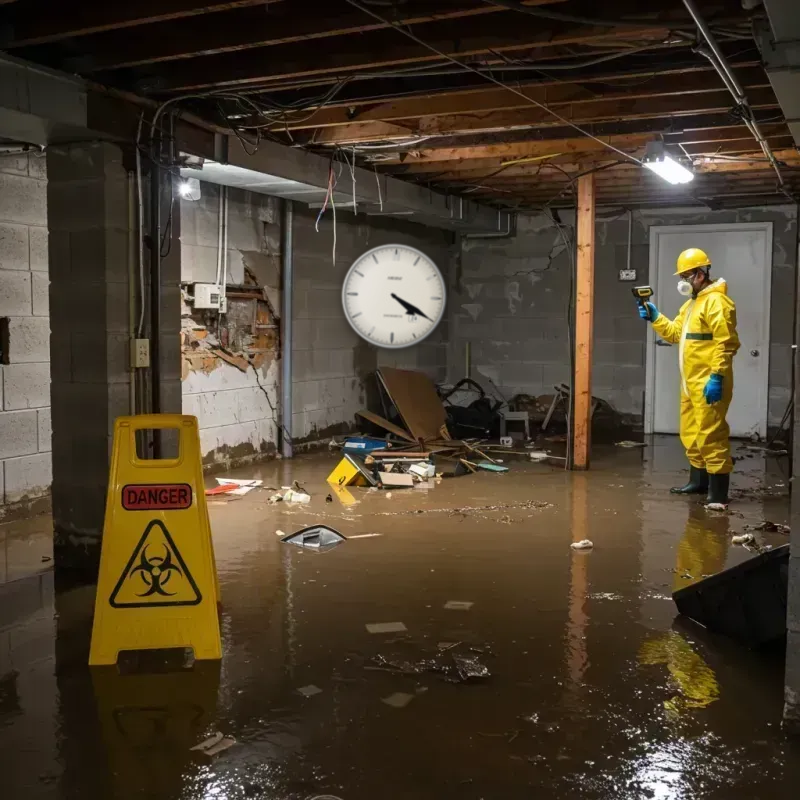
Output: 4h20
